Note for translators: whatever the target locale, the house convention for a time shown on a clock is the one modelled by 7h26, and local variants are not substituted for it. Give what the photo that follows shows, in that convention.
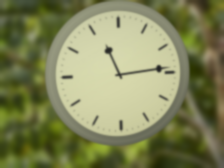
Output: 11h14
